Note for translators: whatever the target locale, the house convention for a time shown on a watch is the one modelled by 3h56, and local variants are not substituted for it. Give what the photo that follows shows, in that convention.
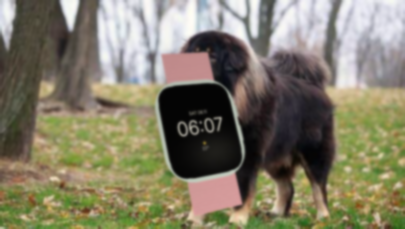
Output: 6h07
